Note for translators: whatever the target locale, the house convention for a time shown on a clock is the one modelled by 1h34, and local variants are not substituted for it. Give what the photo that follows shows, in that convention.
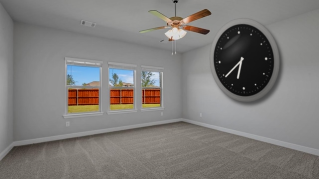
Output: 6h39
